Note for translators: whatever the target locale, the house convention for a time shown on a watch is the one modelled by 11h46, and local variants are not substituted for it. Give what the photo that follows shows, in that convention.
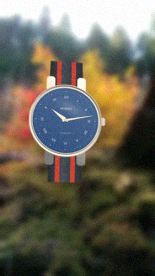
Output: 10h13
